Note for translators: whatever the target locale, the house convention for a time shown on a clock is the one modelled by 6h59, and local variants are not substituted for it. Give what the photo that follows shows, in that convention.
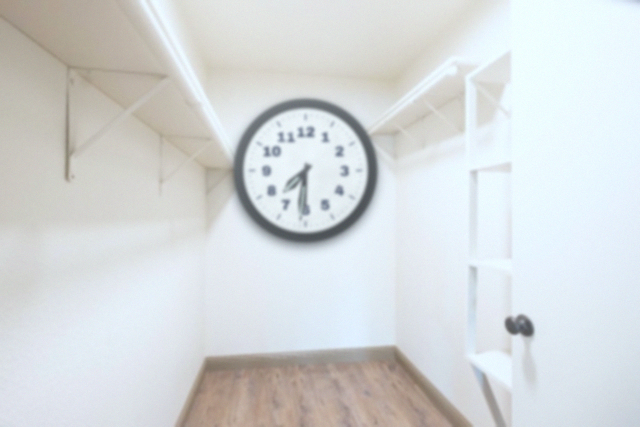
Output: 7h31
